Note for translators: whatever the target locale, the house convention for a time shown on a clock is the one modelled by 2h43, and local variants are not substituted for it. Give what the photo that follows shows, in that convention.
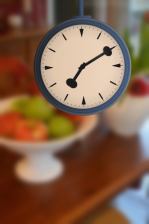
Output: 7h10
